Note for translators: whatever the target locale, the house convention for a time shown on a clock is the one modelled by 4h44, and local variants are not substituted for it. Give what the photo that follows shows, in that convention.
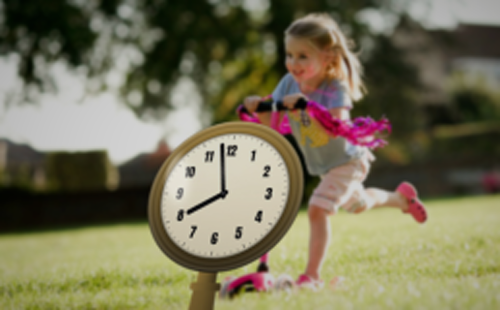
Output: 7h58
